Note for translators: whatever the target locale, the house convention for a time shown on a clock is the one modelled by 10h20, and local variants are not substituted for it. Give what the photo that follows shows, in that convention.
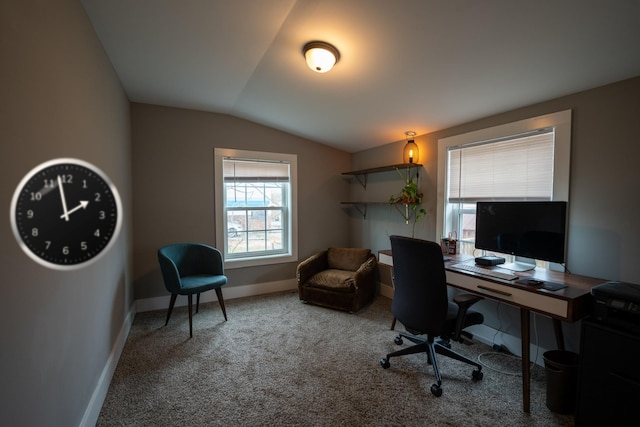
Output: 1h58
